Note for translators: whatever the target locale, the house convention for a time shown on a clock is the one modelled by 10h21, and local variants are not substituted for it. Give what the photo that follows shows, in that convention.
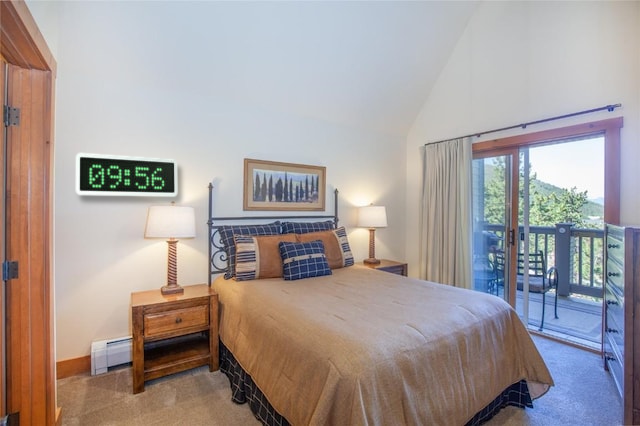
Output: 9h56
